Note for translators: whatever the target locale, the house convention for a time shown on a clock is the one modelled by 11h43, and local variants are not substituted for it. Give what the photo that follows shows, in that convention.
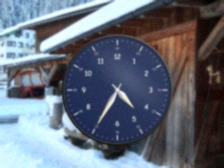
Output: 4h35
